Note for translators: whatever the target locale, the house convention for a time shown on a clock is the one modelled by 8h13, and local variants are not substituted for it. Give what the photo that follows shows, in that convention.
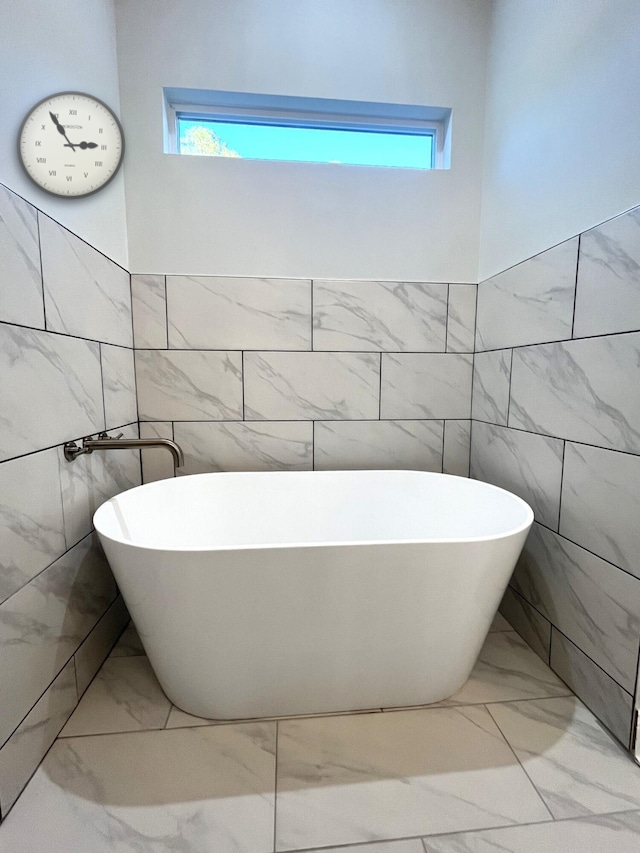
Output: 2h54
